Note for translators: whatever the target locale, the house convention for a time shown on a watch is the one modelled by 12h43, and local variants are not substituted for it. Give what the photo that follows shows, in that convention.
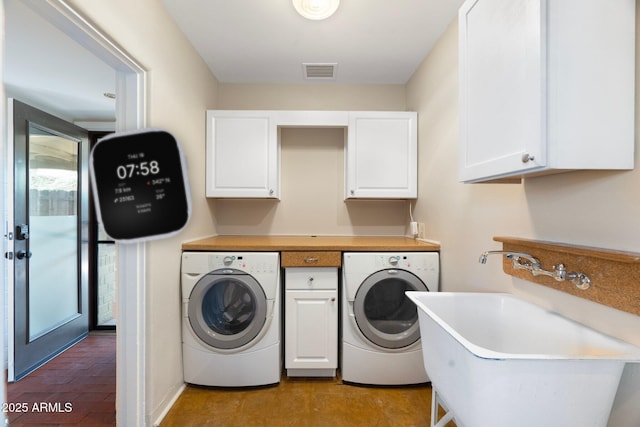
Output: 7h58
